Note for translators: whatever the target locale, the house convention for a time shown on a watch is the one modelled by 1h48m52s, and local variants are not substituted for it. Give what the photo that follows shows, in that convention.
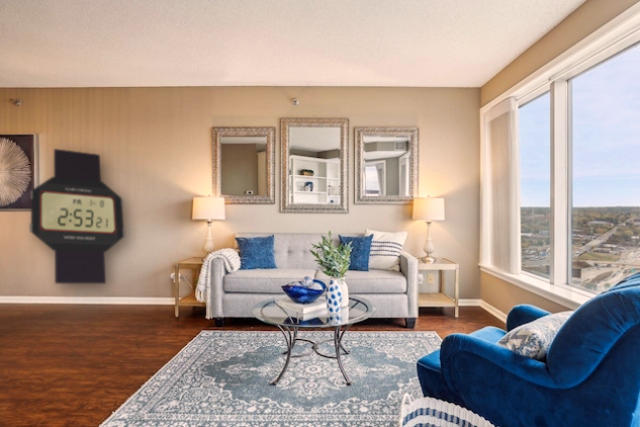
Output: 2h53m21s
